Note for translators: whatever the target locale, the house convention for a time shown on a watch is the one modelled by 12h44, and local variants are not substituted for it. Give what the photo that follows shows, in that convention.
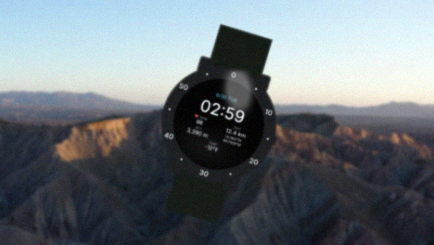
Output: 2h59
